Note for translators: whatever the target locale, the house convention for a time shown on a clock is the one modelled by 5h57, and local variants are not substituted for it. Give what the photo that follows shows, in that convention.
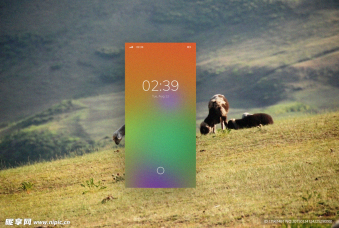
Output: 2h39
